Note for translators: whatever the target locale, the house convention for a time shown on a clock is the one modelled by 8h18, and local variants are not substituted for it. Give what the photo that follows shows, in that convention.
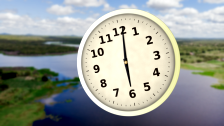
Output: 6h01
